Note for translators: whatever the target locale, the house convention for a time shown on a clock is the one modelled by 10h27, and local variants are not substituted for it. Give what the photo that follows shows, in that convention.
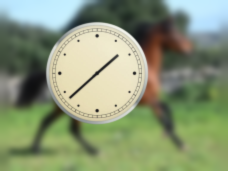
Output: 1h38
